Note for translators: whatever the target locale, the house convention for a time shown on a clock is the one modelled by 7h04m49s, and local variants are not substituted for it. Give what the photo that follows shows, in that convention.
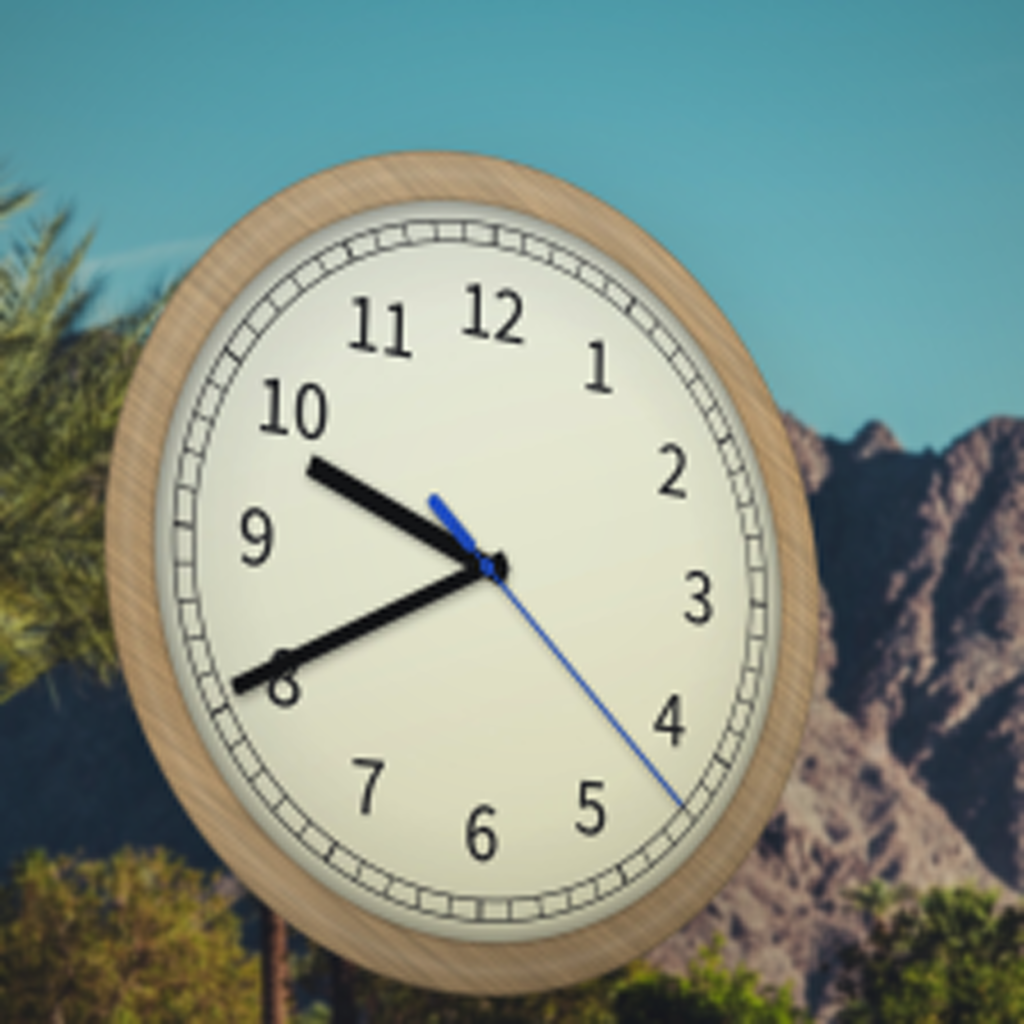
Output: 9h40m22s
